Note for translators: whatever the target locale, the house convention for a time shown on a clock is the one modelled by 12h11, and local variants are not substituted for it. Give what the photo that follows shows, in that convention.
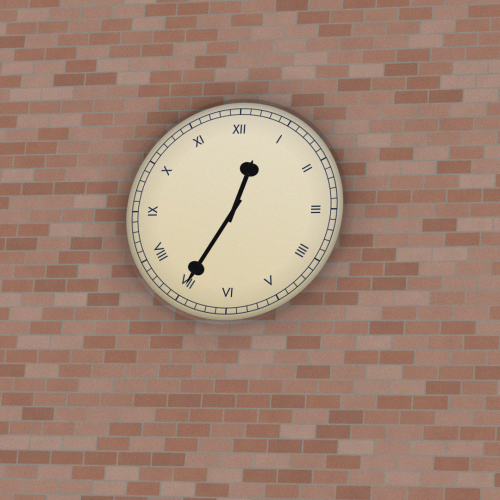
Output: 12h35
